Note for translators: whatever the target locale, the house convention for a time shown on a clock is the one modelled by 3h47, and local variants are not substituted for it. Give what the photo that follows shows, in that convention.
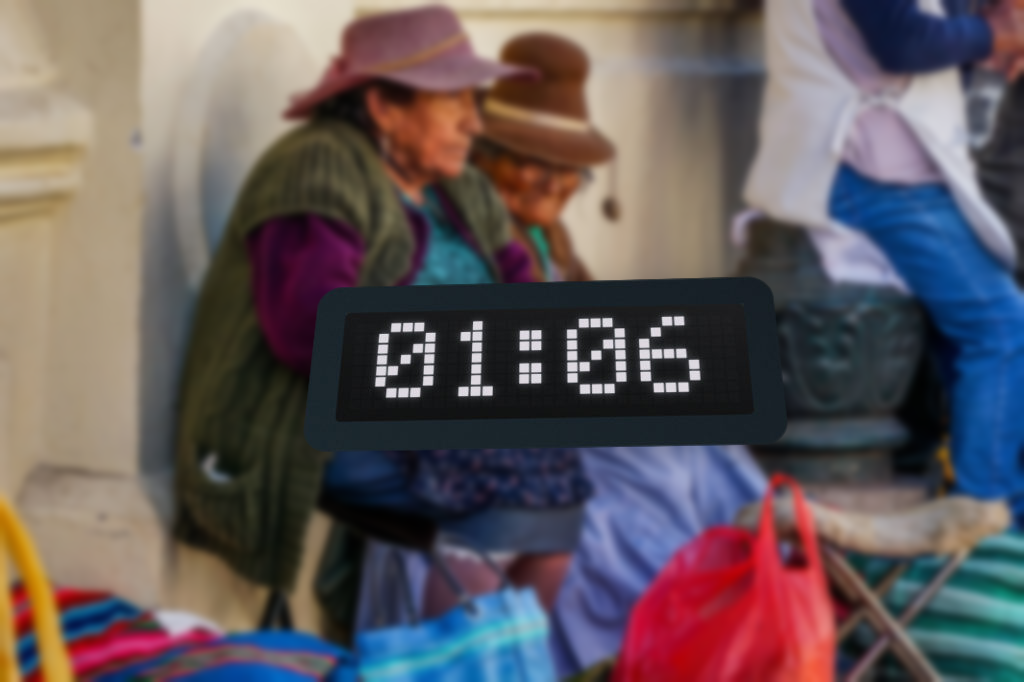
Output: 1h06
